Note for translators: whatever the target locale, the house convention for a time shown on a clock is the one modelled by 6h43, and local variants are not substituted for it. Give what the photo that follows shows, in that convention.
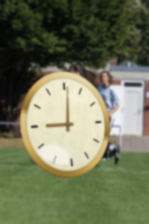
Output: 9h01
